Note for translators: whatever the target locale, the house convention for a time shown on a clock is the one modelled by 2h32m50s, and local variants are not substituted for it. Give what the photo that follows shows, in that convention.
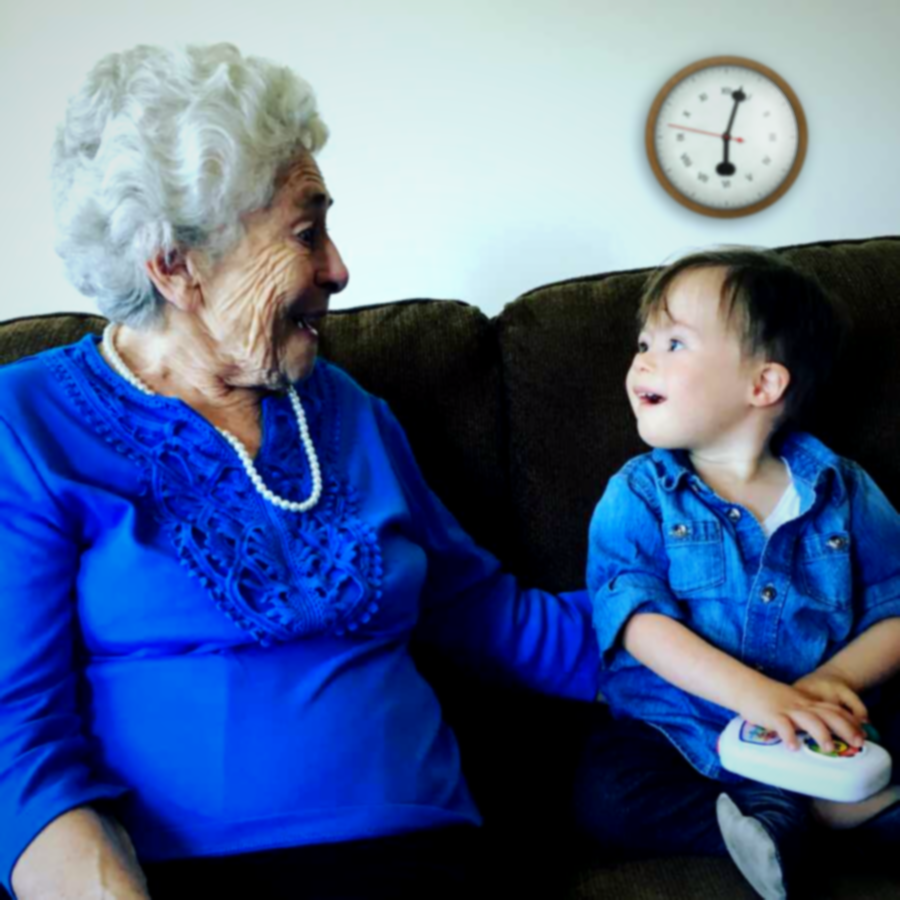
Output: 6h02m47s
